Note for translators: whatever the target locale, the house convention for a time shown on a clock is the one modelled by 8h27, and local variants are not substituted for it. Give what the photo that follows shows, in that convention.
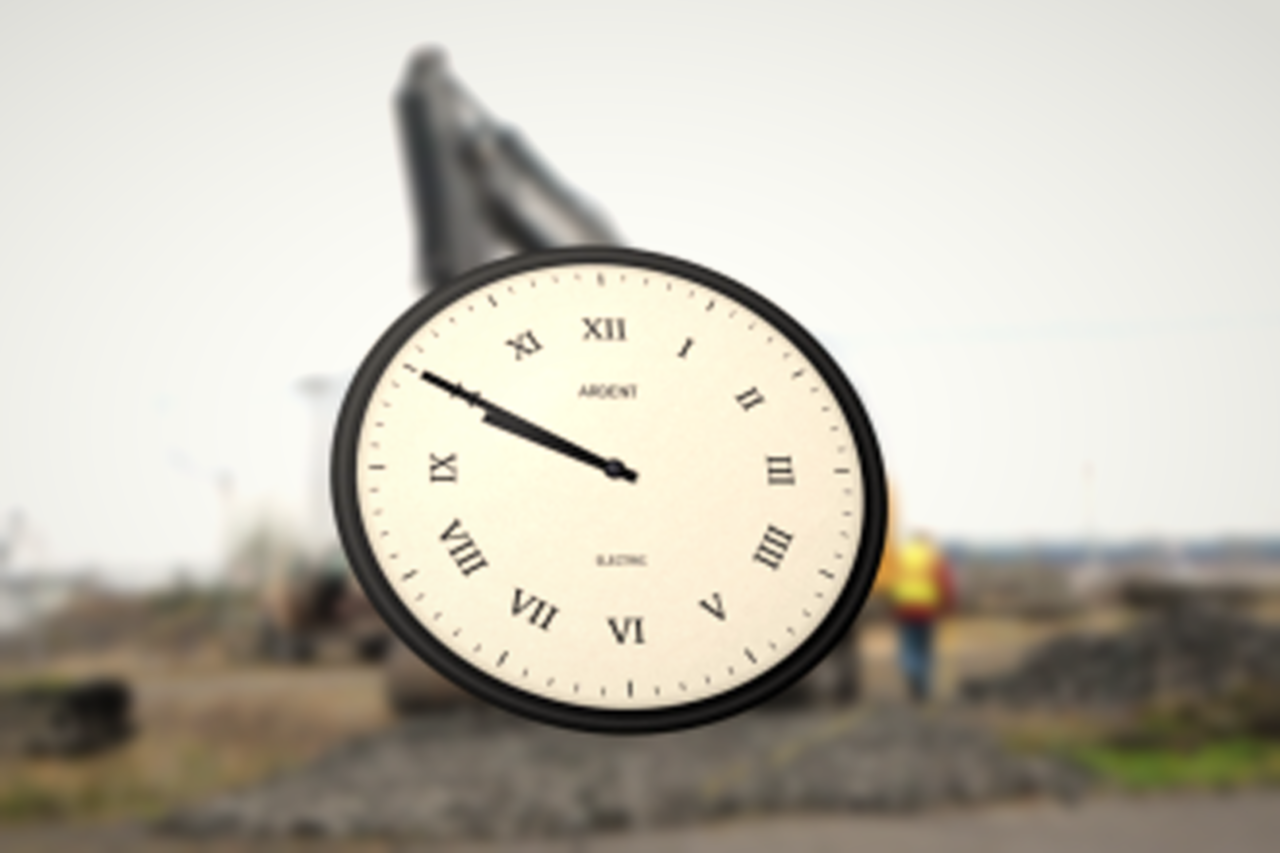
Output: 9h50
